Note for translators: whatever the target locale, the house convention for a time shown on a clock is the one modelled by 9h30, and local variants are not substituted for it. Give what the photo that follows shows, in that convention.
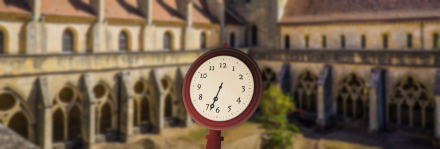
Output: 6h33
